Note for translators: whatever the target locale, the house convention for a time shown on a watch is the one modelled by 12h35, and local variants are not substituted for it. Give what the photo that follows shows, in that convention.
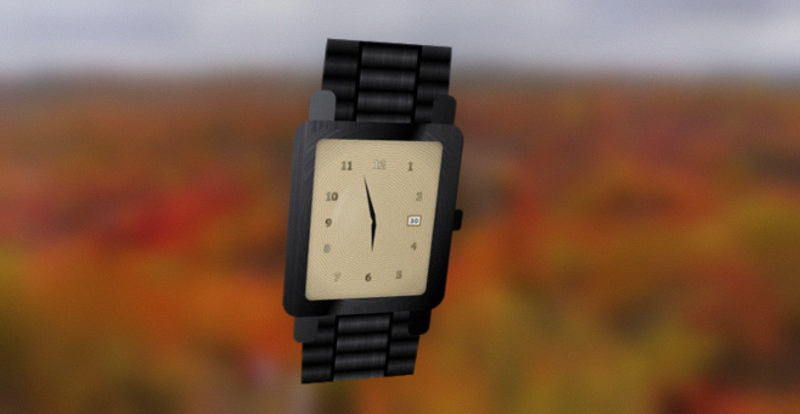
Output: 5h57
